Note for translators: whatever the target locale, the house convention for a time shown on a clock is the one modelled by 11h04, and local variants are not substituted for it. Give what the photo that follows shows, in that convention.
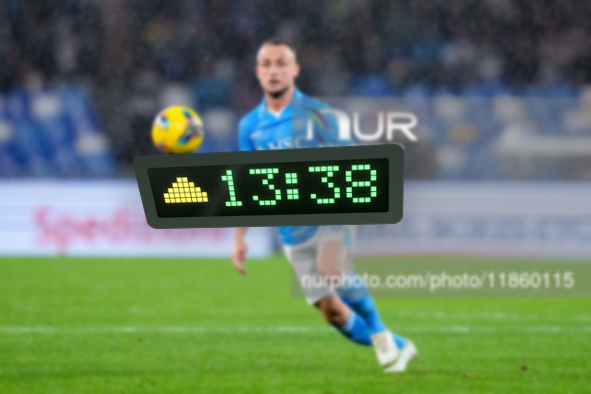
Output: 13h38
